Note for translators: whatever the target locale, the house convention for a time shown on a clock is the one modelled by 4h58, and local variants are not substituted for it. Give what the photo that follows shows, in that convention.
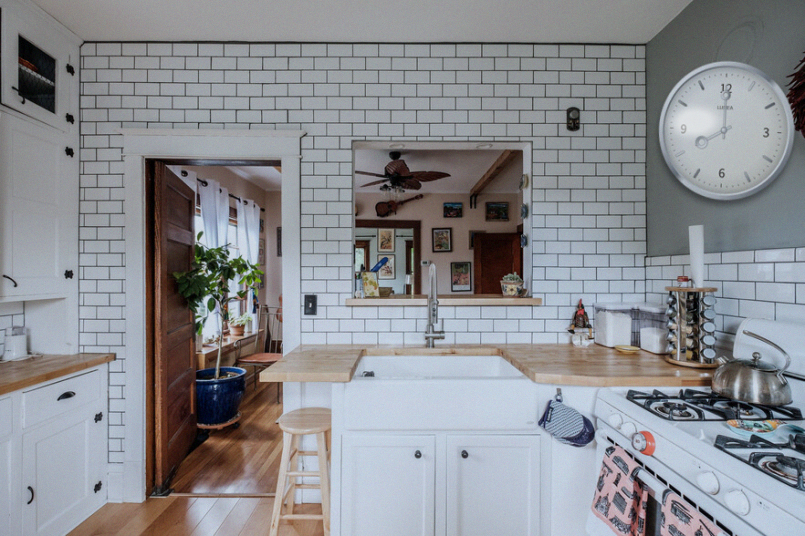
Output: 8h00
